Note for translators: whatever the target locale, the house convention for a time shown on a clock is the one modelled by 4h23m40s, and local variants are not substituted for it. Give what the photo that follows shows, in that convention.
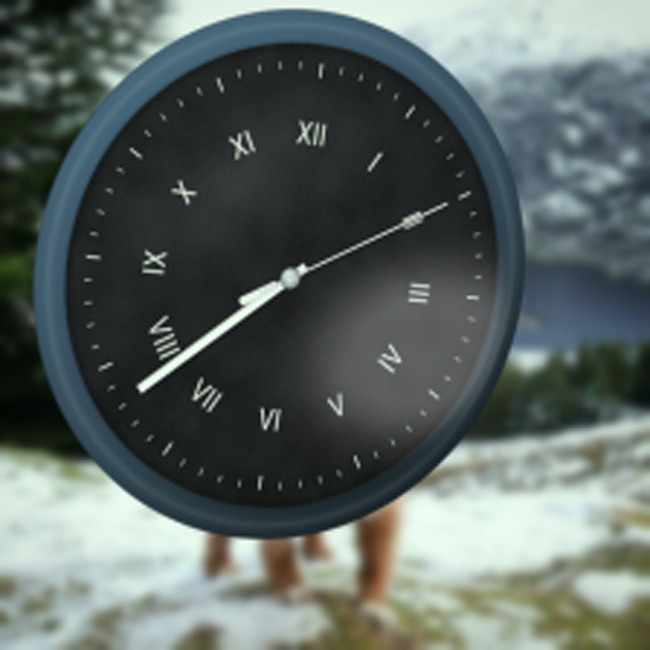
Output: 7h38m10s
